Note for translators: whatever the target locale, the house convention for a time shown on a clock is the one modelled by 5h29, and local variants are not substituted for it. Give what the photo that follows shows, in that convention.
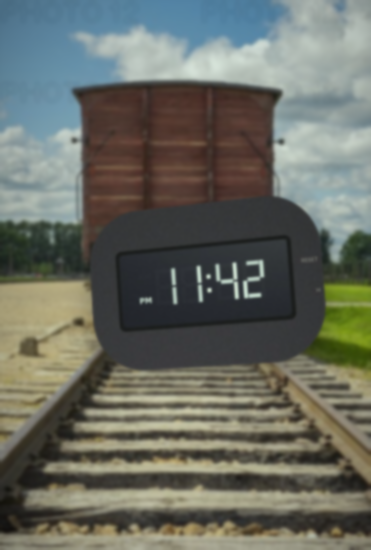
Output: 11h42
